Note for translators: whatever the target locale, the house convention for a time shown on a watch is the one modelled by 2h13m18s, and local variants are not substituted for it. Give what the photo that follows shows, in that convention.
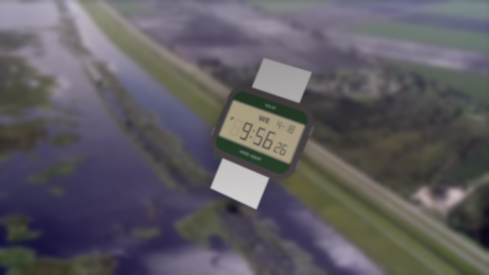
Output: 9h56m26s
